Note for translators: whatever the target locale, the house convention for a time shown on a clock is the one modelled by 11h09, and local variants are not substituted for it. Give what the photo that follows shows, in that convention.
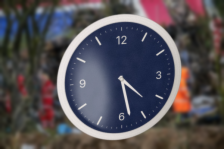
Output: 4h28
